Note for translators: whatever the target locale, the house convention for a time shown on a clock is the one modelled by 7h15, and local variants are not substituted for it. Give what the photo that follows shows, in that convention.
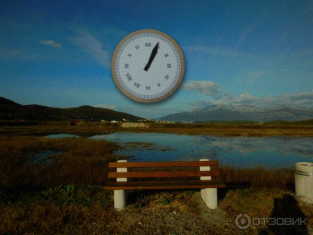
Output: 1h04
